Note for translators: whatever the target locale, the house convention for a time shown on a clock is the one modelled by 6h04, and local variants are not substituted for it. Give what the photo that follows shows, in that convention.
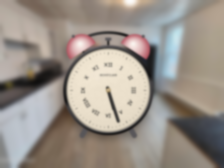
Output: 5h27
